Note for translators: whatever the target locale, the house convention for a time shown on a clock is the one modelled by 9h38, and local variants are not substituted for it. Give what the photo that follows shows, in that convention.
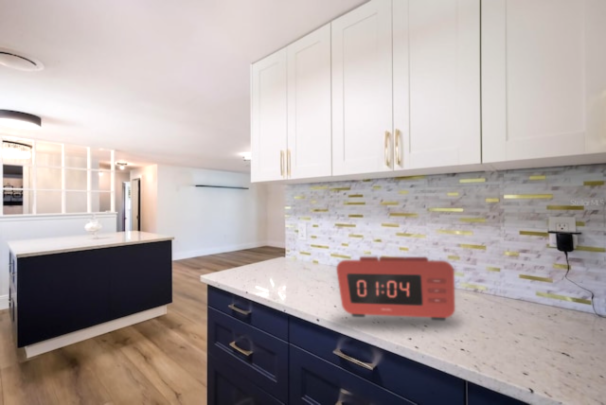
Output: 1h04
